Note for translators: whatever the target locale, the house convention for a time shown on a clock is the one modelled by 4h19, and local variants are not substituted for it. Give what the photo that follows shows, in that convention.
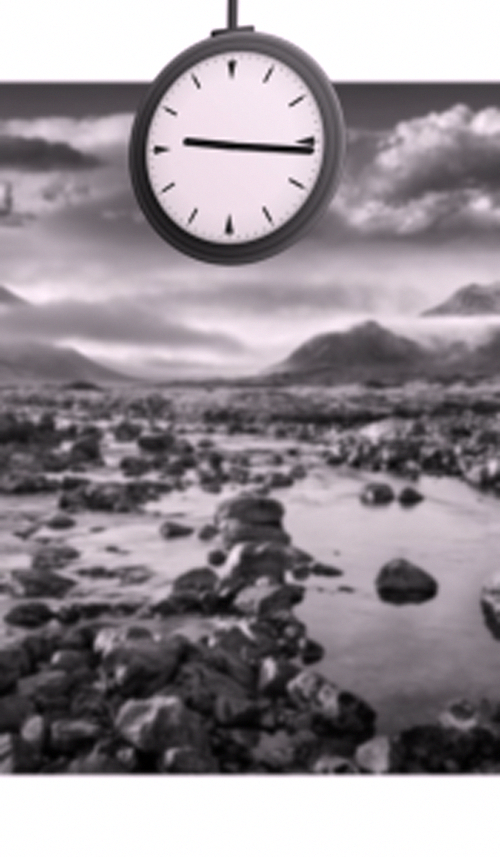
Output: 9h16
